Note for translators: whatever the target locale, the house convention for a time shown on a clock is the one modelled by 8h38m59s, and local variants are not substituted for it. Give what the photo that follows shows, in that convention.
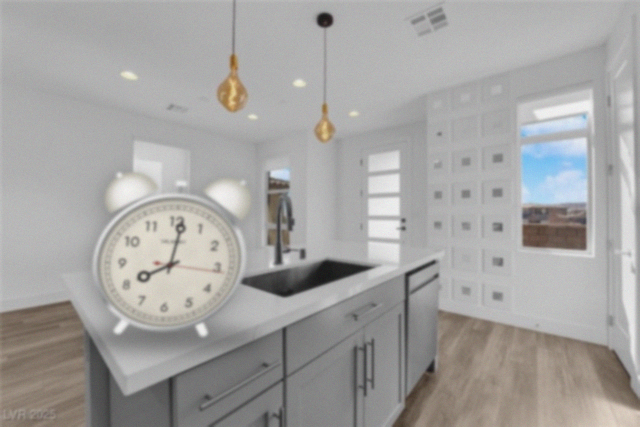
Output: 8h01m16s
